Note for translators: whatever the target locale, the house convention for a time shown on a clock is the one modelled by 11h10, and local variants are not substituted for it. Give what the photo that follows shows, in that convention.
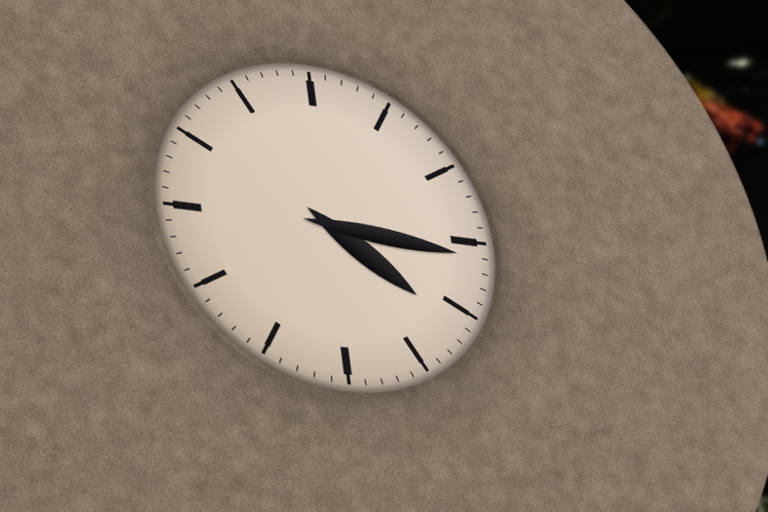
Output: 4h16
